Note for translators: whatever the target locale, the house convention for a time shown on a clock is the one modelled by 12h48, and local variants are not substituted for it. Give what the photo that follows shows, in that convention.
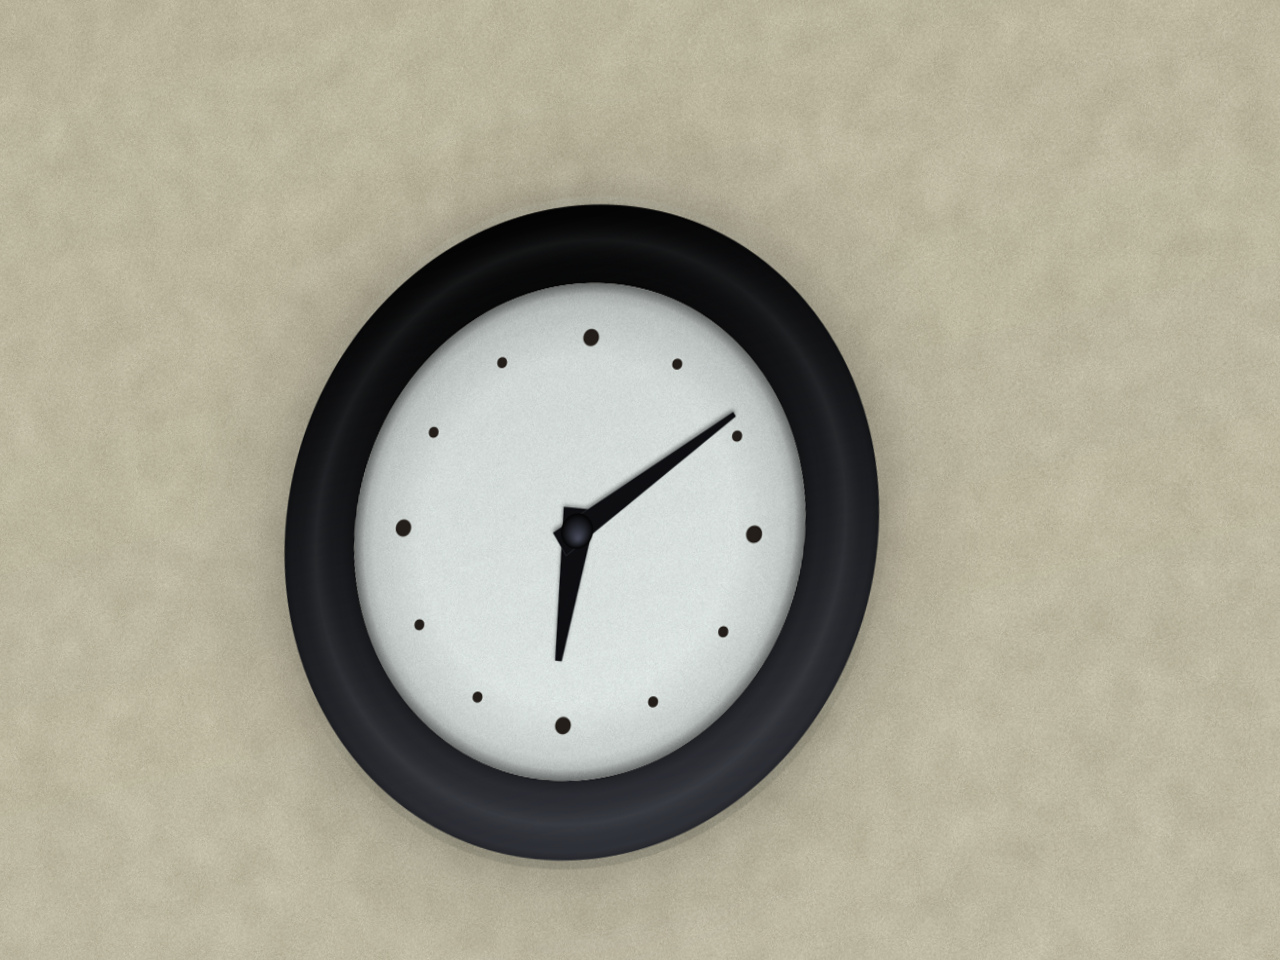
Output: 6h09
